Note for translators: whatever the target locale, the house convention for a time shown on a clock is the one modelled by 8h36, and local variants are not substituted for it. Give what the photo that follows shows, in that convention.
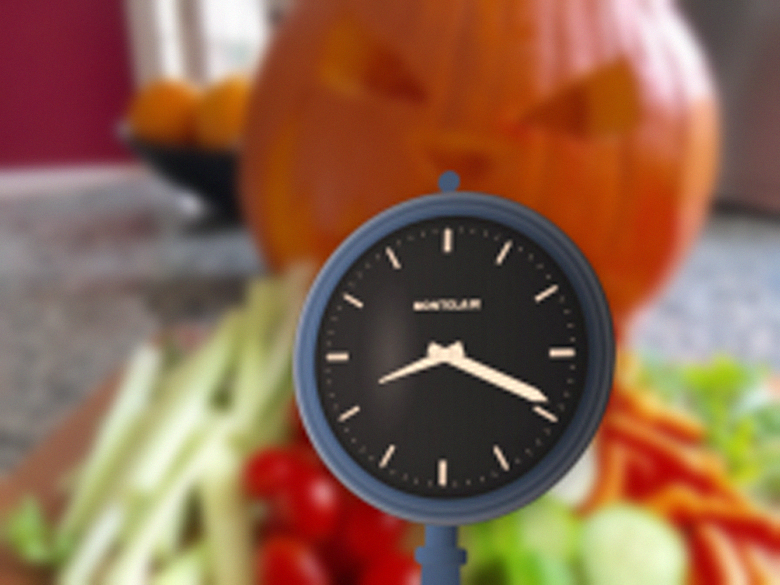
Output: 8h19
